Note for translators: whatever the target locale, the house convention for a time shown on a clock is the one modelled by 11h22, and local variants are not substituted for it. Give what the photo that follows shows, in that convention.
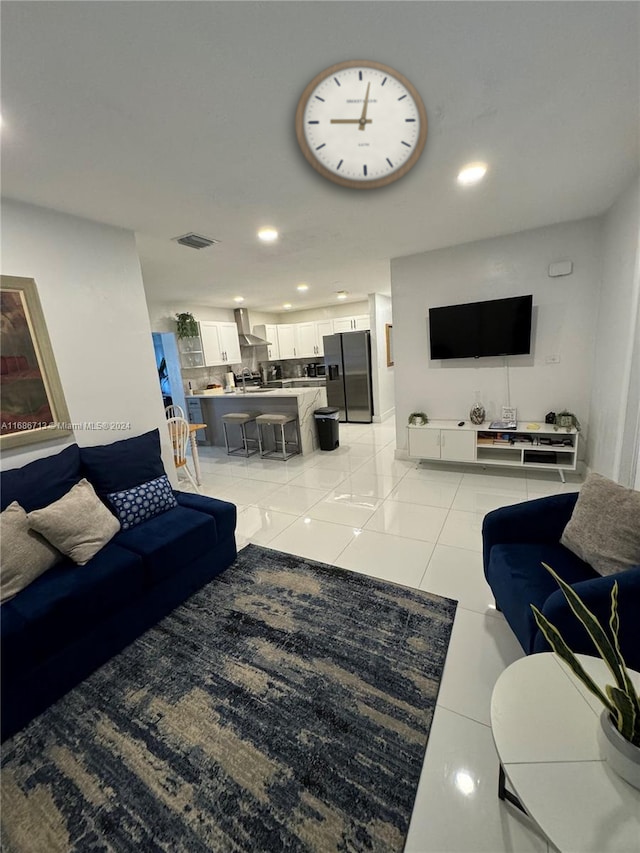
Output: 9h02
